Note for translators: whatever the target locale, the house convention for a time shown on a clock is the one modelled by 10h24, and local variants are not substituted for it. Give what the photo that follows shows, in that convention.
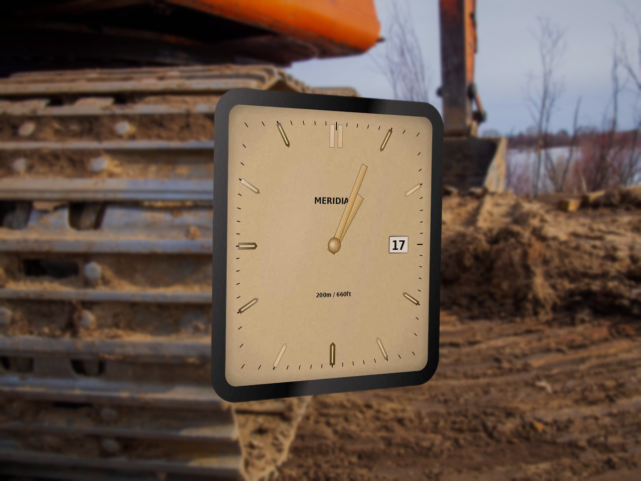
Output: 1h04
